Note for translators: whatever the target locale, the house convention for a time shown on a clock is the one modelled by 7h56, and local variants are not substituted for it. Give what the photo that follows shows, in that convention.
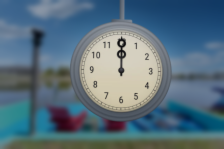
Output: 12h00
